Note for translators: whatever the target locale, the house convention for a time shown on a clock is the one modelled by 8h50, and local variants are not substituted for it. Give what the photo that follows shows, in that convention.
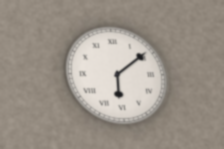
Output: 6h09
